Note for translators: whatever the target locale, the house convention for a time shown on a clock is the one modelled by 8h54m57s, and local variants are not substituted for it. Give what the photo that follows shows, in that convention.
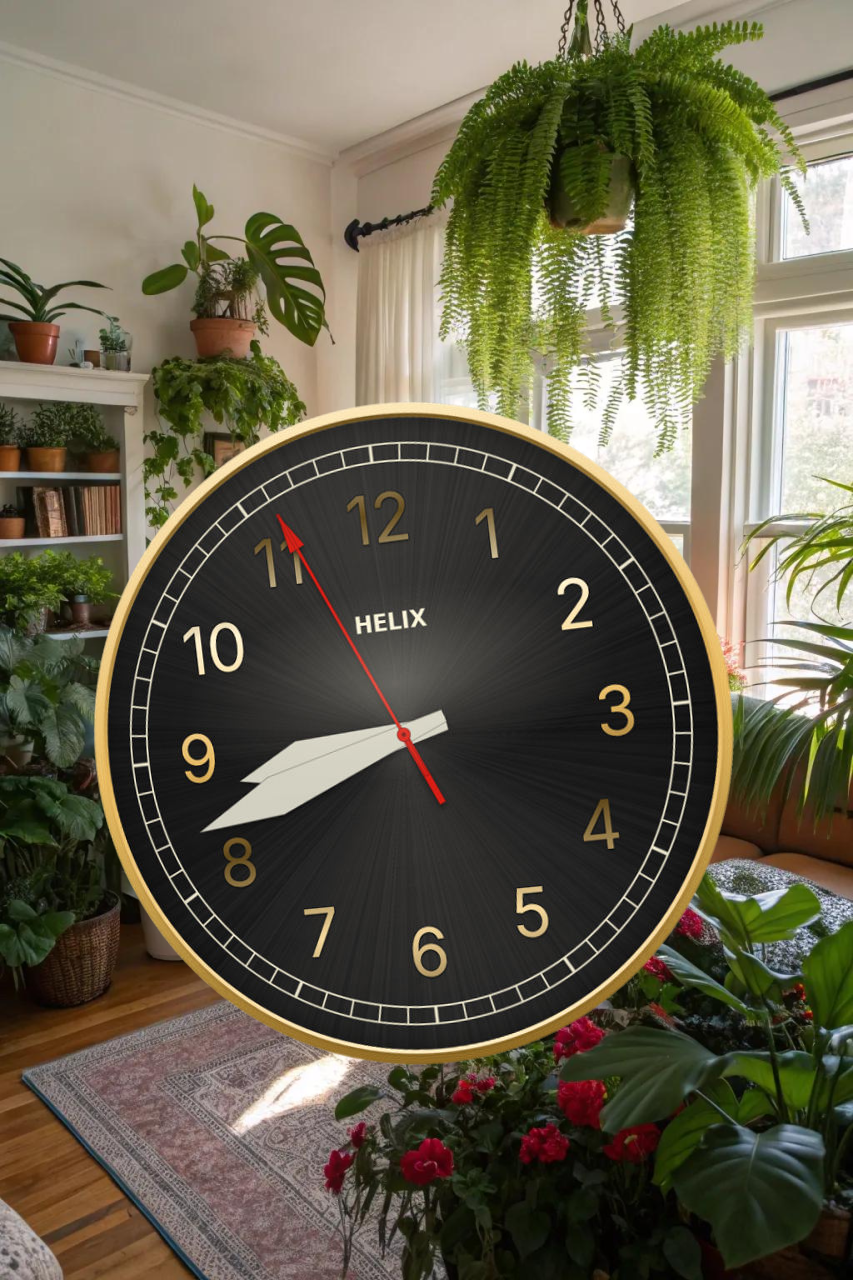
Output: 8h41m56s
